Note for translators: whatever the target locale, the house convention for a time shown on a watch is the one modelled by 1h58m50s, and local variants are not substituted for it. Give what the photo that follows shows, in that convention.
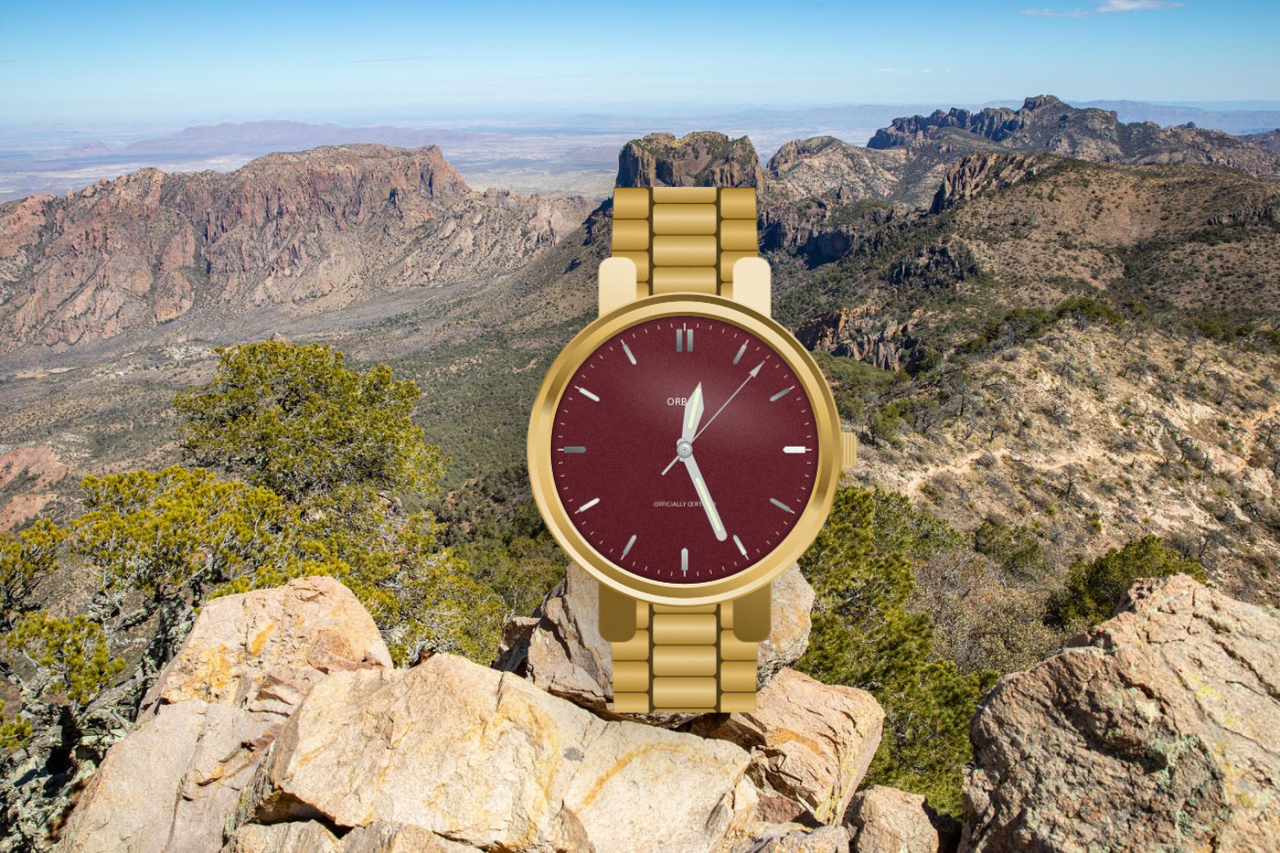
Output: 12h26m07s
